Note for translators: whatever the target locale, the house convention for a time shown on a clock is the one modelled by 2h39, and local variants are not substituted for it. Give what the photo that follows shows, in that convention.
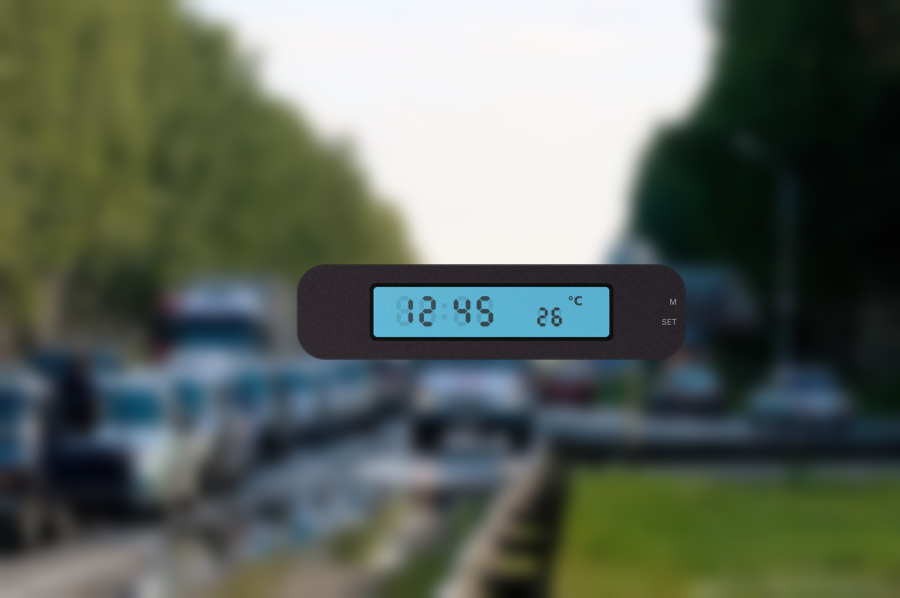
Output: 12h45
